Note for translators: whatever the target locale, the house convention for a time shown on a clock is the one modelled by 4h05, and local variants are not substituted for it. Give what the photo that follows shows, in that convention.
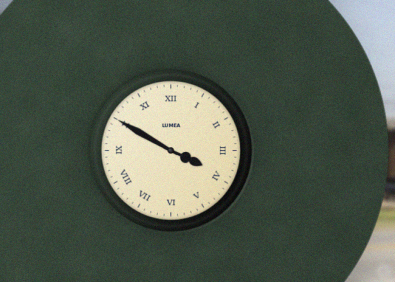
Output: 3h50
